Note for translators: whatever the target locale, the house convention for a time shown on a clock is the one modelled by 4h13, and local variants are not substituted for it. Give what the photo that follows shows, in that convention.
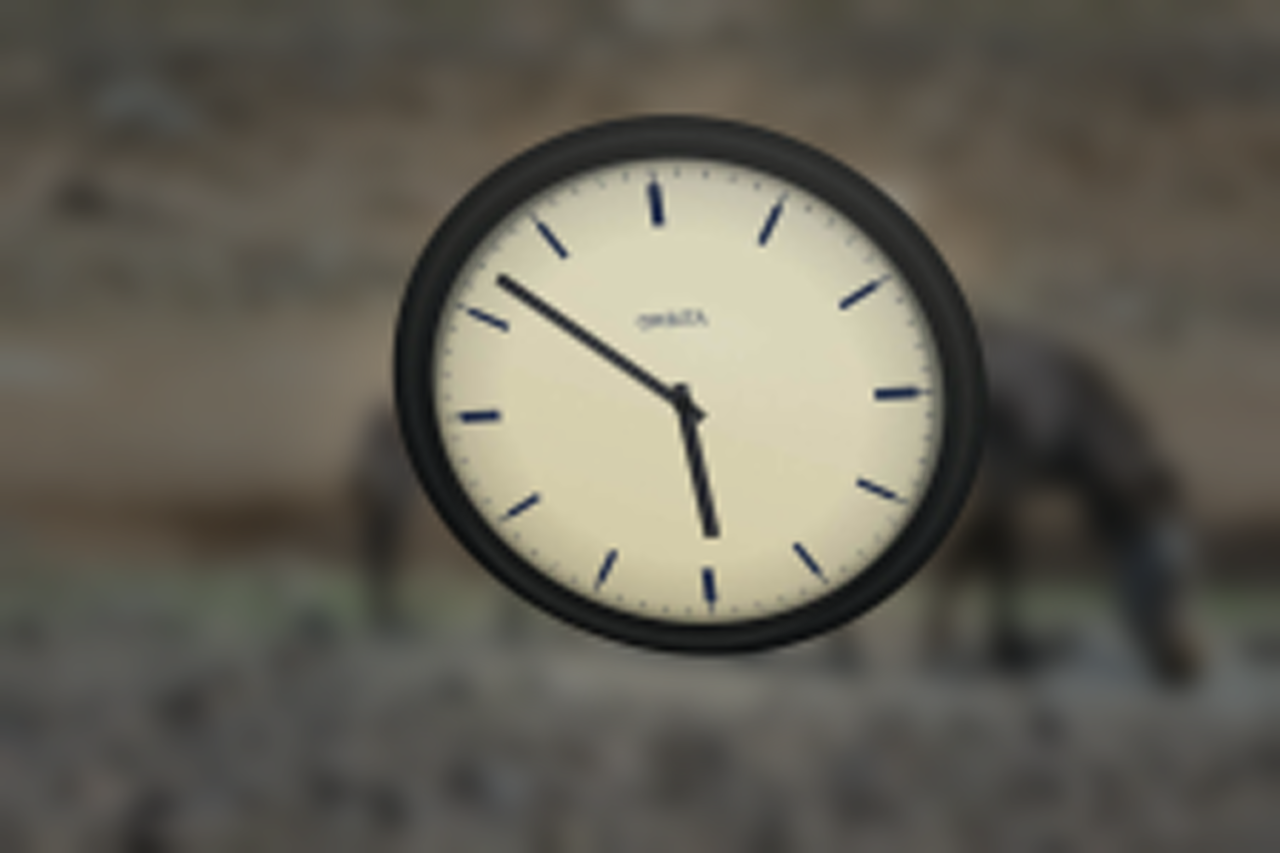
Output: 5h52
